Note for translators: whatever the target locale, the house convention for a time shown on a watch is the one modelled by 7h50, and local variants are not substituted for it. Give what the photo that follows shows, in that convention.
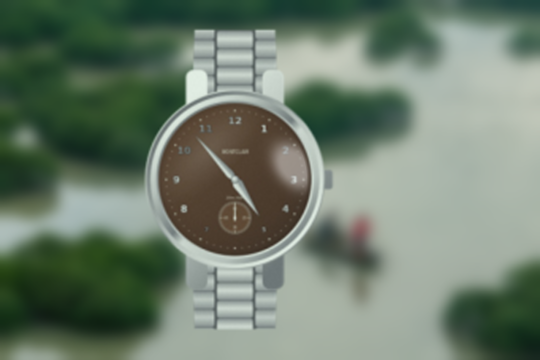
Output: 4h53
